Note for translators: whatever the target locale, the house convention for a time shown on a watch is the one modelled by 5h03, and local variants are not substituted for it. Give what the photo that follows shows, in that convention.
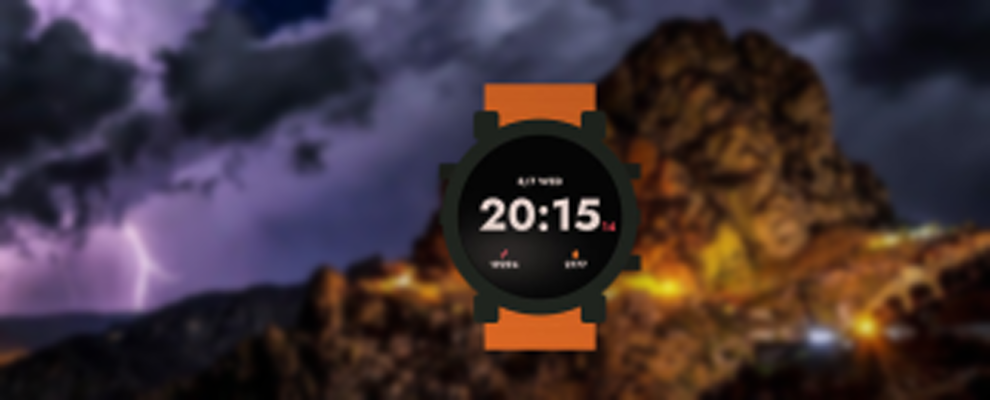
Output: 20h15
